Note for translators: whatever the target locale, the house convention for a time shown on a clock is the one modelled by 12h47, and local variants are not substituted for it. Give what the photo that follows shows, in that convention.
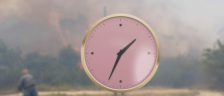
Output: 1h34
